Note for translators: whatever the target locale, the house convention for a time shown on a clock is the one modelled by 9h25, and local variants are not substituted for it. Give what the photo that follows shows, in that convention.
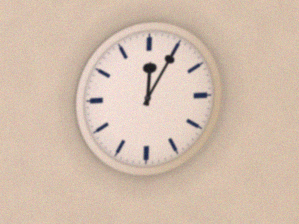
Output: 12h05
